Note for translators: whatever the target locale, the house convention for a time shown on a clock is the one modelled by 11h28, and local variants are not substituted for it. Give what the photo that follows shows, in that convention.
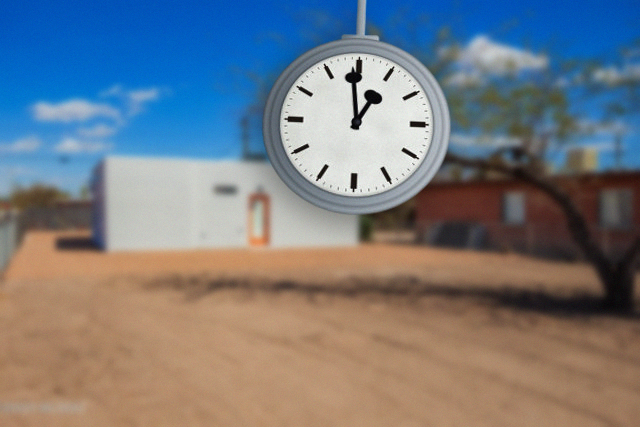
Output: 12h59
